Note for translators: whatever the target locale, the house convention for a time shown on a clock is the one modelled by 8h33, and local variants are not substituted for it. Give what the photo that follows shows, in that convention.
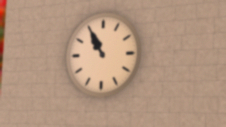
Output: 10h55
